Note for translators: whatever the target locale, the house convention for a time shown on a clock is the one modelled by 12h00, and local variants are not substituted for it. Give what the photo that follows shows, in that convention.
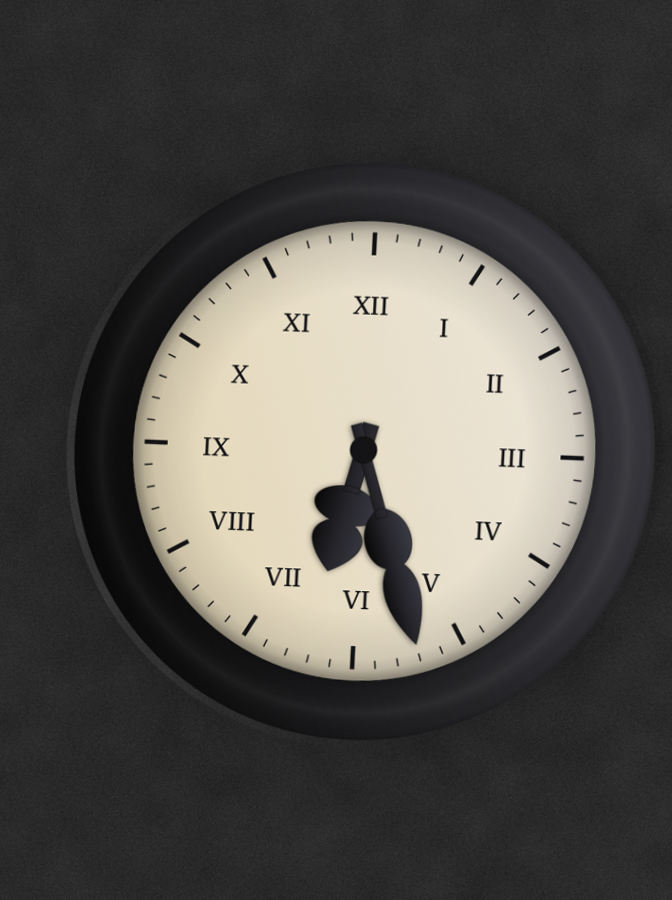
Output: 6h27
